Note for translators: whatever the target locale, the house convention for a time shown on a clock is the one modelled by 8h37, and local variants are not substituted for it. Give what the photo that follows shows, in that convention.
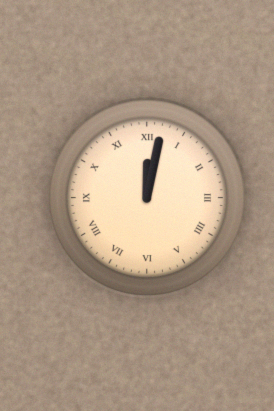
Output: 12h02
